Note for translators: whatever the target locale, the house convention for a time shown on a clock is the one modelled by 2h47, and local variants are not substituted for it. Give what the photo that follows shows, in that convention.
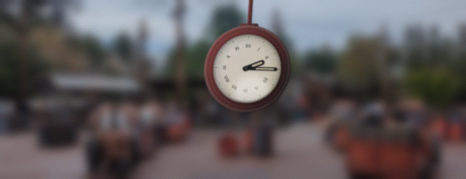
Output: 2h15
